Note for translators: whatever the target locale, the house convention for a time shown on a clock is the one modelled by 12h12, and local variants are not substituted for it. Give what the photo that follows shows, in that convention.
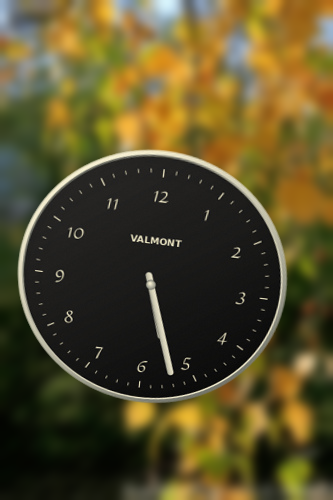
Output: 5h27
